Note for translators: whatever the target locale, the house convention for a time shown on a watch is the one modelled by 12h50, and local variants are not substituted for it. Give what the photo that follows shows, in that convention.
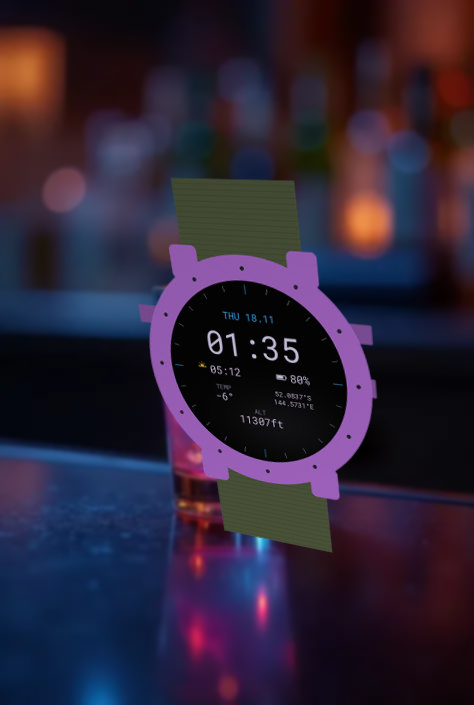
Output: 1h35
